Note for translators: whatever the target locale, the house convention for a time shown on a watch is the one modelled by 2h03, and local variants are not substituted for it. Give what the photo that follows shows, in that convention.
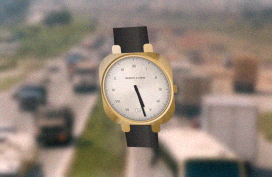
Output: 5h28
